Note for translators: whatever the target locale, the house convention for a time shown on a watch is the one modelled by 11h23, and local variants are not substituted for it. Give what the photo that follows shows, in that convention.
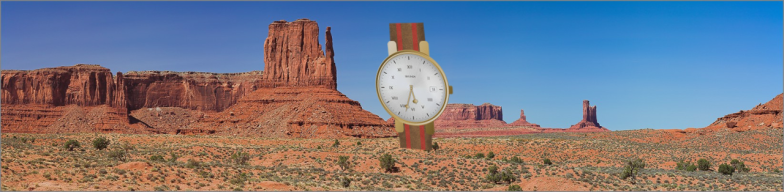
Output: 5h33
